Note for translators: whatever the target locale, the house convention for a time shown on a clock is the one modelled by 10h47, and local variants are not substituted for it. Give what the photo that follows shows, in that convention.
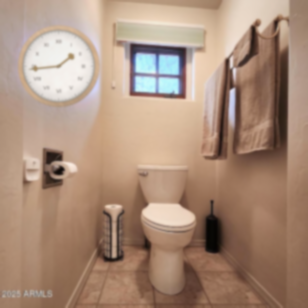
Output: 1h44
